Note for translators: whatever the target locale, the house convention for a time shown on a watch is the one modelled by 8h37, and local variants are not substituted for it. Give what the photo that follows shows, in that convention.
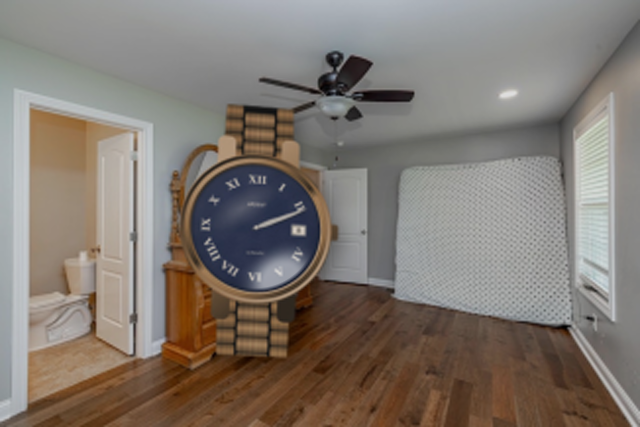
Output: 2h11
